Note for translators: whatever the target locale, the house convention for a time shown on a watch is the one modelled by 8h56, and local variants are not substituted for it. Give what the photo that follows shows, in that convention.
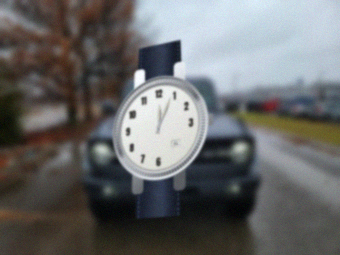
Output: 12h04
